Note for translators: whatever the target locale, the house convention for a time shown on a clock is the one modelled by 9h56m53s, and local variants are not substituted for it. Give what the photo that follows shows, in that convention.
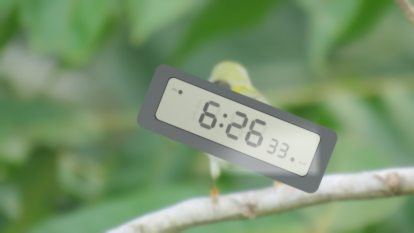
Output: 6h26m33s
